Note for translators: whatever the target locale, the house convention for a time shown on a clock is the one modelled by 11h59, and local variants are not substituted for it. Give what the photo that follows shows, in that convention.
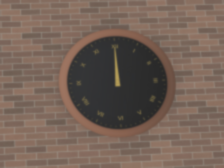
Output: 12h00
